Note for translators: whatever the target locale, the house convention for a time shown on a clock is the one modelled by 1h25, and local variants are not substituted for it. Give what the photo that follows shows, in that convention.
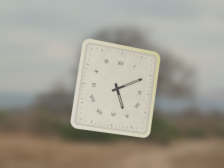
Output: 5h10
